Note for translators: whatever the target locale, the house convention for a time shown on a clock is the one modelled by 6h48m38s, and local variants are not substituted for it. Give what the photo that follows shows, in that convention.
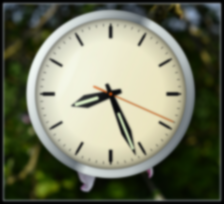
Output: 8h26m19s
